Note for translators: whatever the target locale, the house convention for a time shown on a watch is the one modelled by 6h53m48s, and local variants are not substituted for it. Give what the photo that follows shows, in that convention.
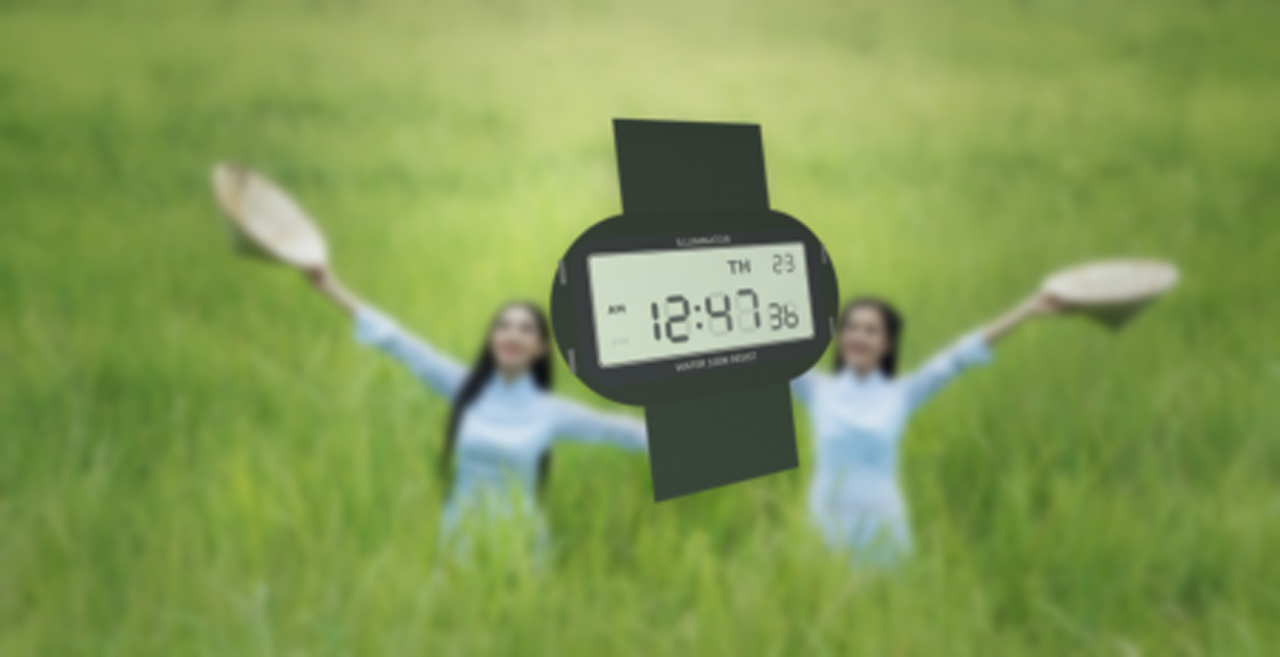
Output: 12h47m36s
